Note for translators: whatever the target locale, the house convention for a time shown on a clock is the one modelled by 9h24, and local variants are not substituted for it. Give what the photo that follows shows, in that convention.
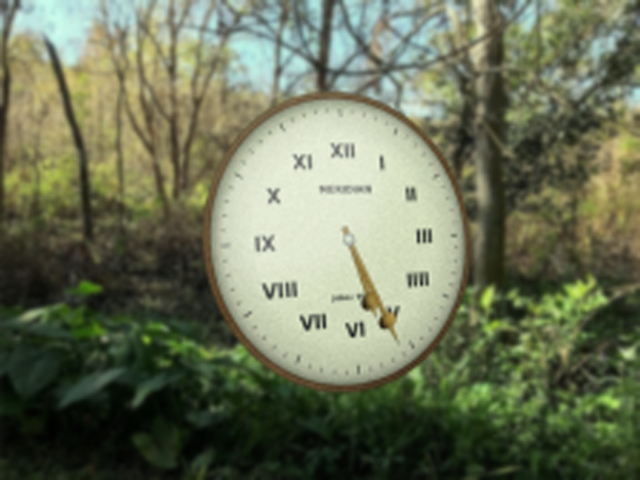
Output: 5h26
